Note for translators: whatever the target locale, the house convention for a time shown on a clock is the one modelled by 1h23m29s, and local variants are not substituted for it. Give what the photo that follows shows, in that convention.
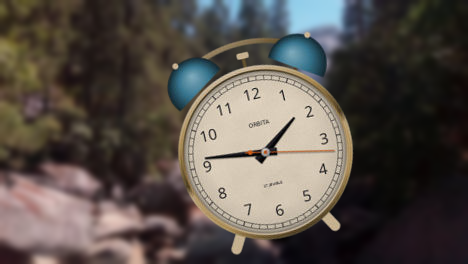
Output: 1h46m17s
